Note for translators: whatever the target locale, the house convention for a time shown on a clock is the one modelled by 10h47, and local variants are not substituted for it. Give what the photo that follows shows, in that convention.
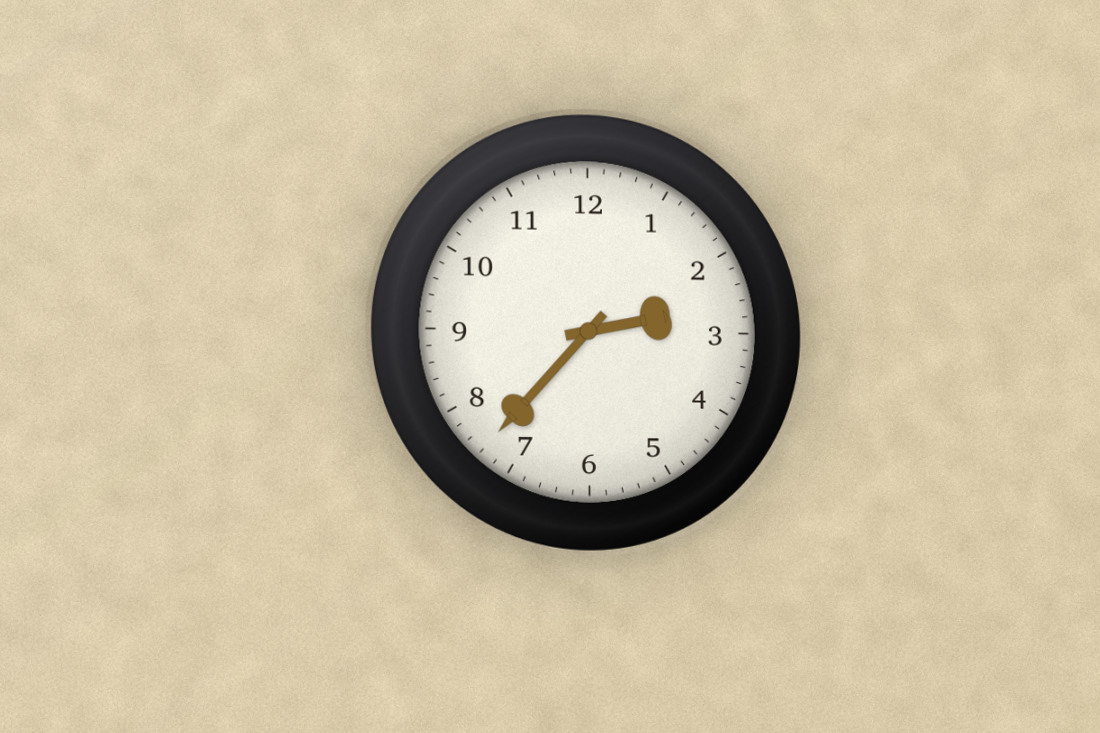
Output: 2h37
